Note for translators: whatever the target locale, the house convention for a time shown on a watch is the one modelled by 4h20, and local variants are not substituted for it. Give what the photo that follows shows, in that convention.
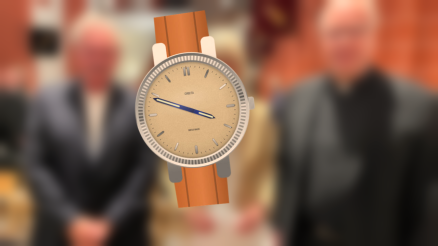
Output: 3h49
